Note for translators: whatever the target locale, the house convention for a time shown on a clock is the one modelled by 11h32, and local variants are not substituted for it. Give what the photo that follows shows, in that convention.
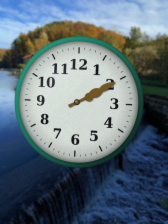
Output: 2h10
